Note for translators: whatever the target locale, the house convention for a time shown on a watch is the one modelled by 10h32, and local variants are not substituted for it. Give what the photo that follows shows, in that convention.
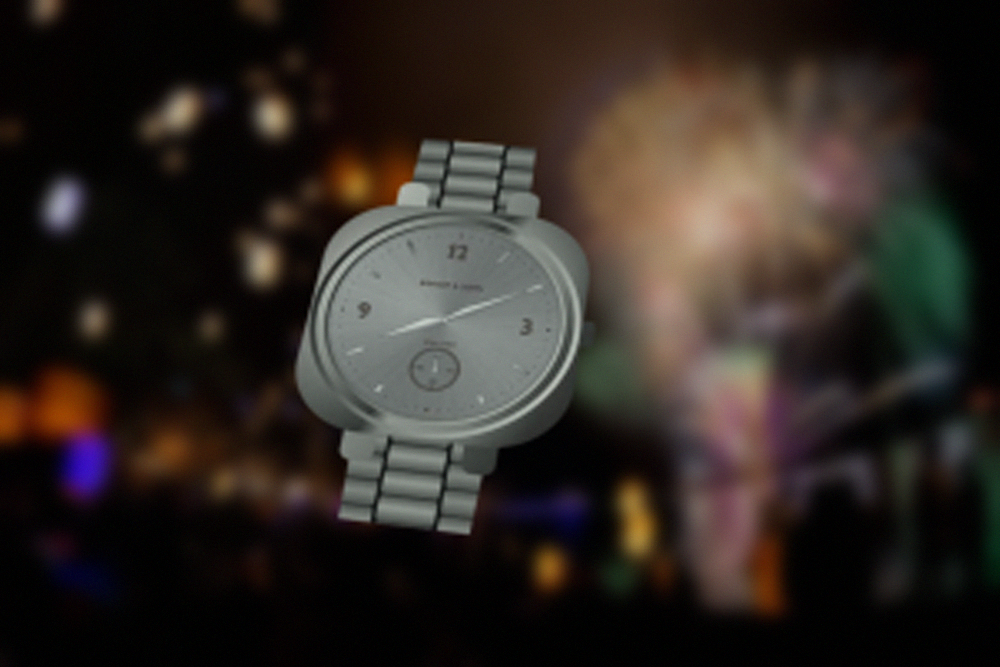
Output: 8h10
